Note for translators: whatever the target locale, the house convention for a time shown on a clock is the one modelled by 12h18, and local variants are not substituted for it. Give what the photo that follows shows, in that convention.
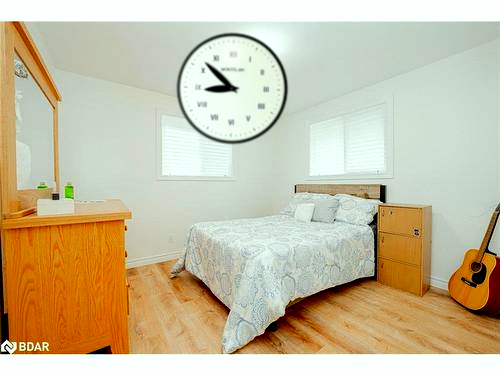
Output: 8h52
